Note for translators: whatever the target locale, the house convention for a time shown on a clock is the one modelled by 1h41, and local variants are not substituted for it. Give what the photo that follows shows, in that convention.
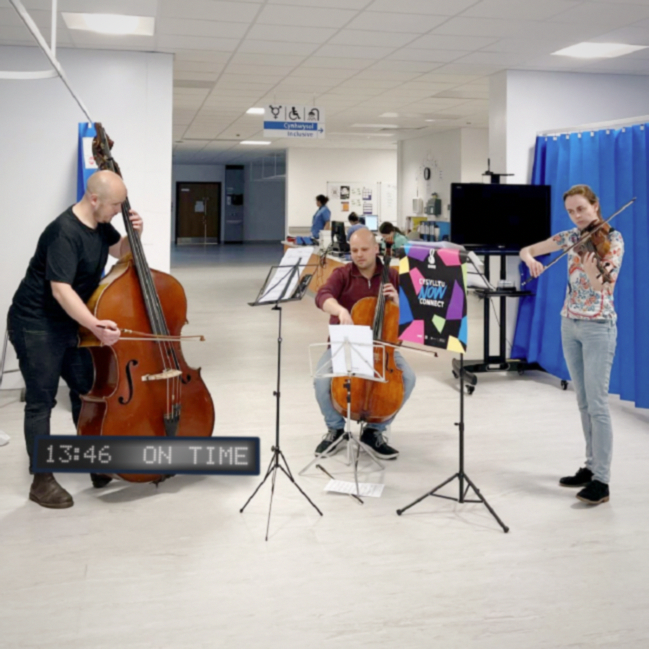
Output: 13h46
